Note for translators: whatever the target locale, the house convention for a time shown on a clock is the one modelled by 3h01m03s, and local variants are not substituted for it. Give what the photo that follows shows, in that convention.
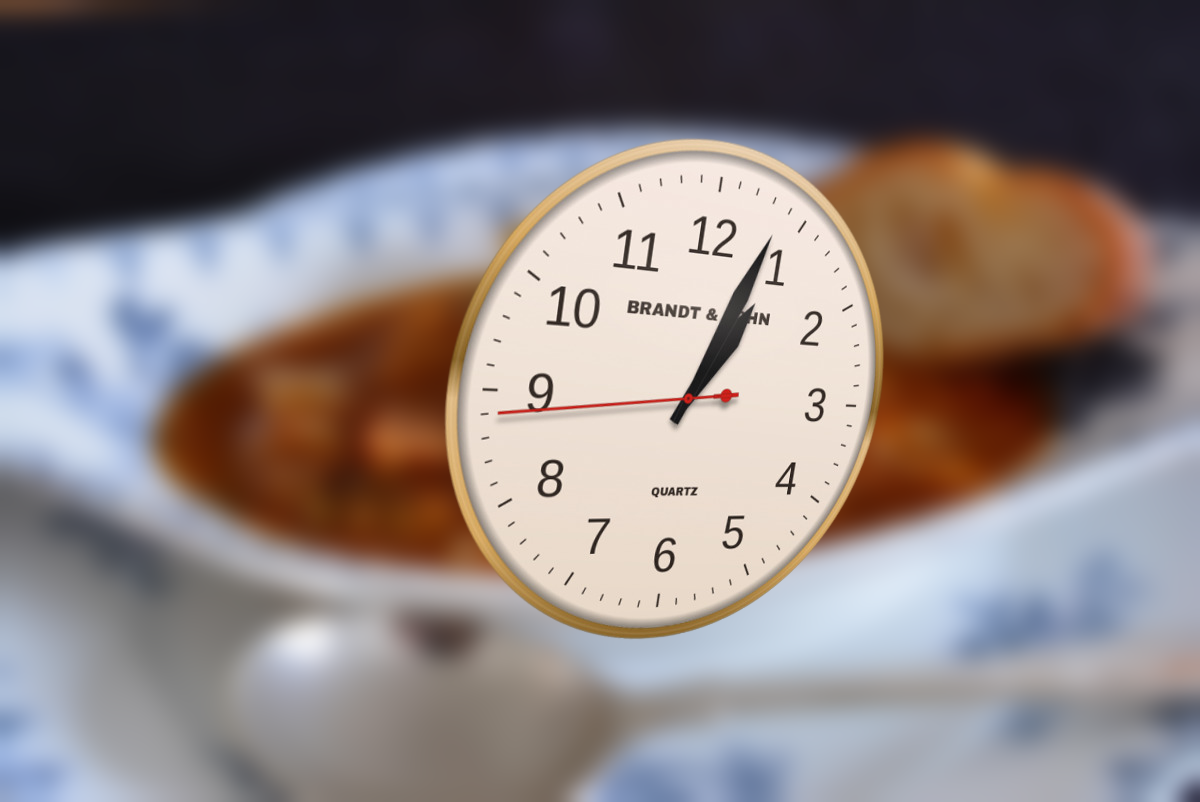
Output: 1h03m44s
